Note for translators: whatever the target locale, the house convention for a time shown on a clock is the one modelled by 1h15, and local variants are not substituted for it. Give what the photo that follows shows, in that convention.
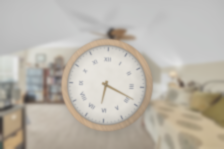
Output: 6h19
